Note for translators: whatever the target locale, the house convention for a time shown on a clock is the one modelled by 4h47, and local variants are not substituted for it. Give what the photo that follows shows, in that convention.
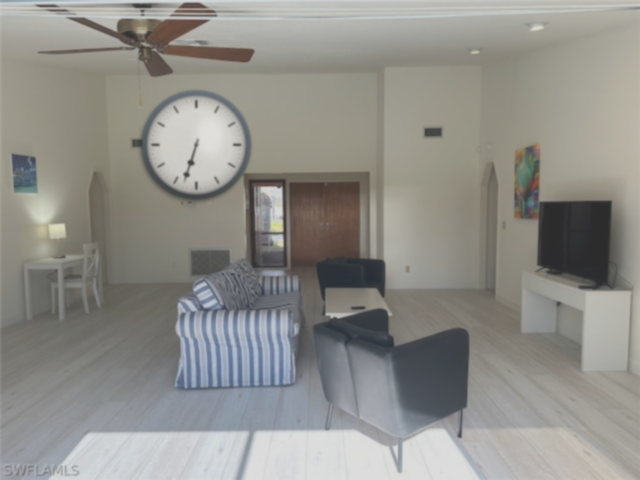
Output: 6h33
